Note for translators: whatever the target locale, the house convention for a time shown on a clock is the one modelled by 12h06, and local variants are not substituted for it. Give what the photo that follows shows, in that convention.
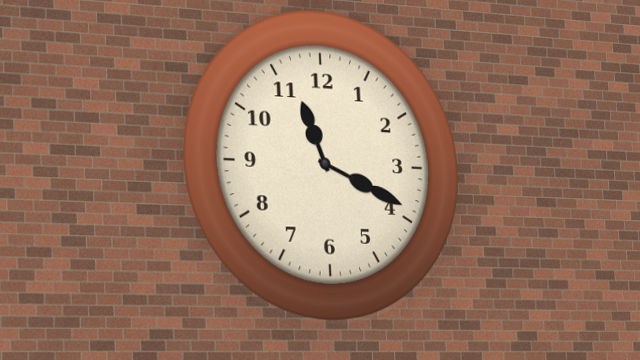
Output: 11h19
